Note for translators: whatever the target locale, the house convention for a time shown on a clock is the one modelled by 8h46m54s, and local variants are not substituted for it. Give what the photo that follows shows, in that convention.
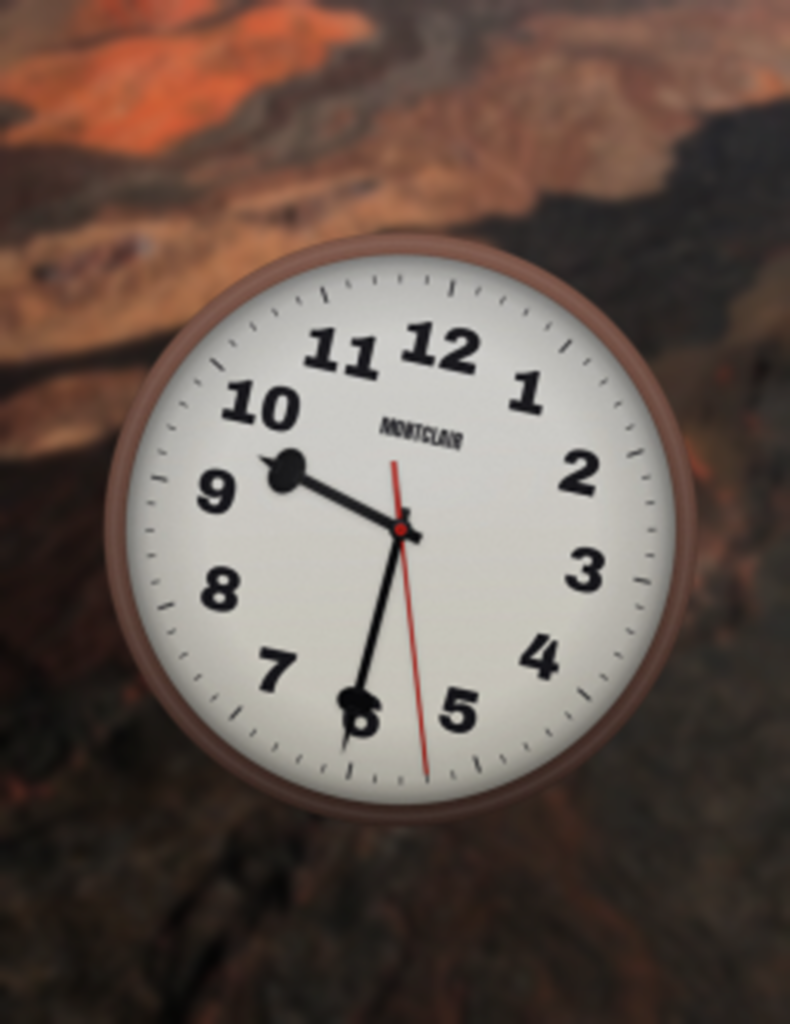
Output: 9h30m27s
